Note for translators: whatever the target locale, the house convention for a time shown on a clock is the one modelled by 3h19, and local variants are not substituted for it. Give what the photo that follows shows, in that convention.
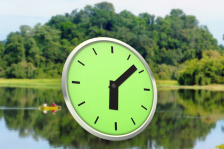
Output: 6h08
